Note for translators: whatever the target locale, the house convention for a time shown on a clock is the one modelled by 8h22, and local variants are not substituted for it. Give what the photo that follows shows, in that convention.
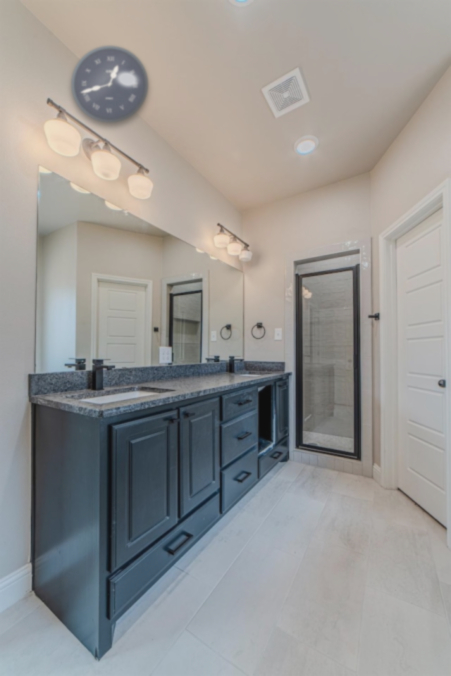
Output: 12h42
